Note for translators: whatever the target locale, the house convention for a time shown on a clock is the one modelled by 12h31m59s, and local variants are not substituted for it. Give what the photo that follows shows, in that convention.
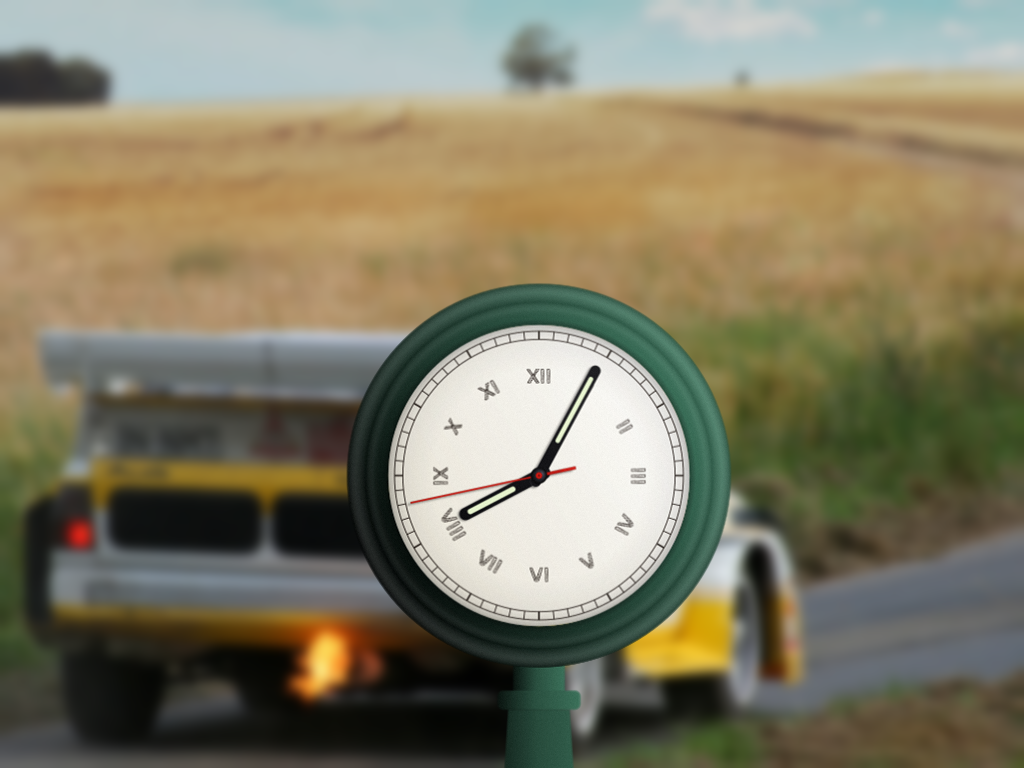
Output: 8h04m43s
